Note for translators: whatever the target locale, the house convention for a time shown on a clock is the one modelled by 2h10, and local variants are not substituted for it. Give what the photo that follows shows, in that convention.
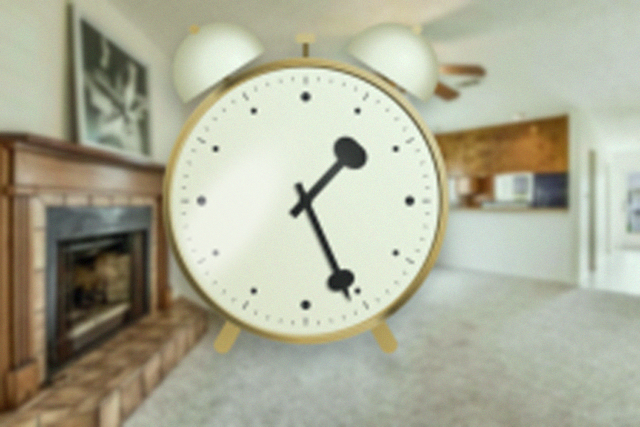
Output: 1h26
